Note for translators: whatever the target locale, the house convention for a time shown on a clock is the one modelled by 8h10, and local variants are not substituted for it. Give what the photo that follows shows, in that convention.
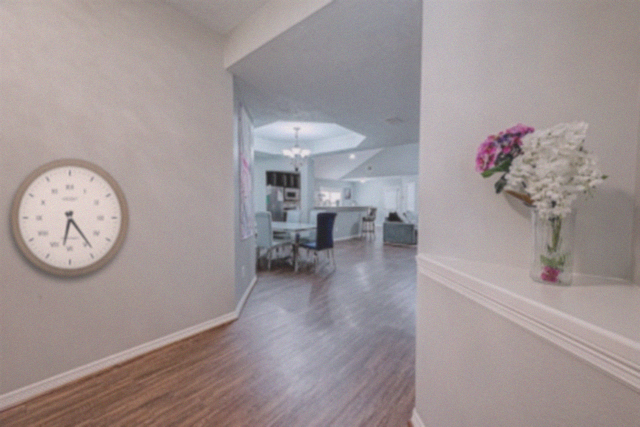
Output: 6h24
